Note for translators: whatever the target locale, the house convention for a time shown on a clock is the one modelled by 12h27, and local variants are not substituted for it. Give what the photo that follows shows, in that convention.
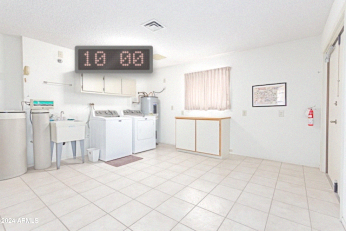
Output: 10h00
